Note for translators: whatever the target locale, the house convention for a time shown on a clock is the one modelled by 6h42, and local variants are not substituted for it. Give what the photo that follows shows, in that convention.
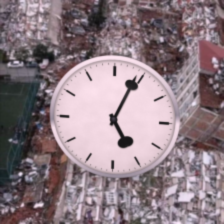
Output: 5h04
